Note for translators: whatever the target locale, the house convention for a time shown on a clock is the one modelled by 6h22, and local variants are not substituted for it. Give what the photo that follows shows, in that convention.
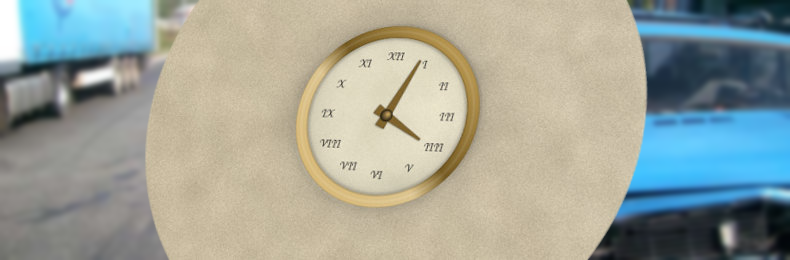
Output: 4h04
